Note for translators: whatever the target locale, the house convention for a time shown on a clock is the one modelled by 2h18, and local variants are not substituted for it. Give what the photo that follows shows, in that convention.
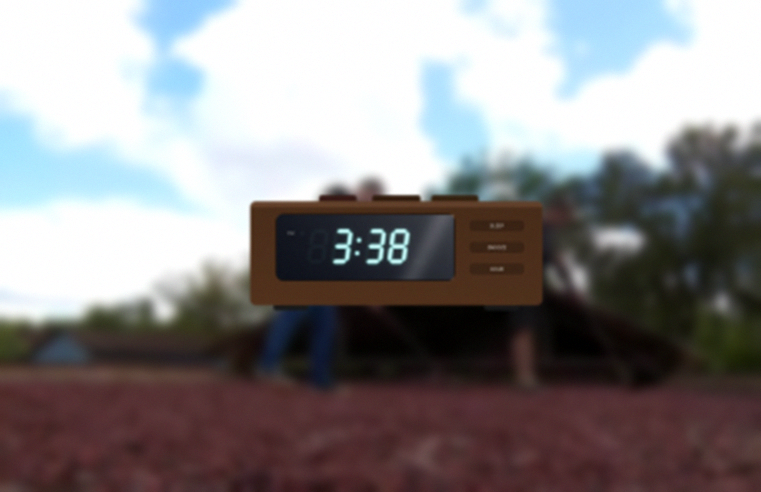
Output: 3h38
